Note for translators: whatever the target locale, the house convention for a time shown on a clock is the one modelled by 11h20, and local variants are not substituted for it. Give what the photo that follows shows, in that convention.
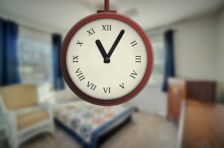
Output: 11h05
